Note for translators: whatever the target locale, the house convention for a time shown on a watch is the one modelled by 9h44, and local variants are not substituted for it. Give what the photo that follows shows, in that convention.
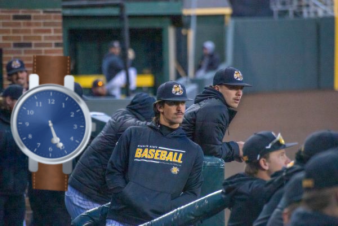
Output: 5h26
